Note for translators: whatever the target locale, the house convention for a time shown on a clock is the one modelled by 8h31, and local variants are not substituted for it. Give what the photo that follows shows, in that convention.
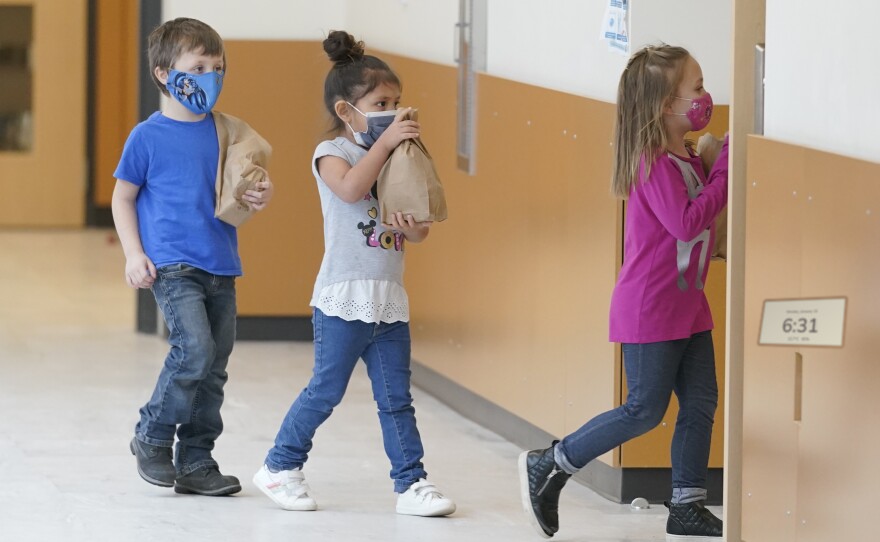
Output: 6h31
